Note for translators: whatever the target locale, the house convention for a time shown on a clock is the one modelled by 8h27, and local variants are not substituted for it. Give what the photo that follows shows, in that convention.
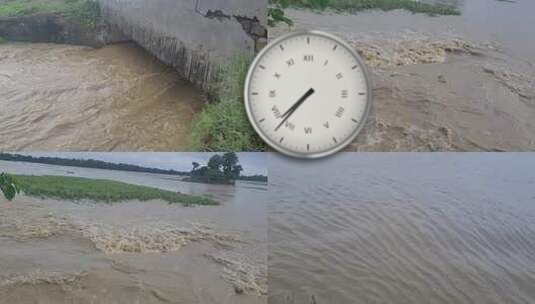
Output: 7h37
